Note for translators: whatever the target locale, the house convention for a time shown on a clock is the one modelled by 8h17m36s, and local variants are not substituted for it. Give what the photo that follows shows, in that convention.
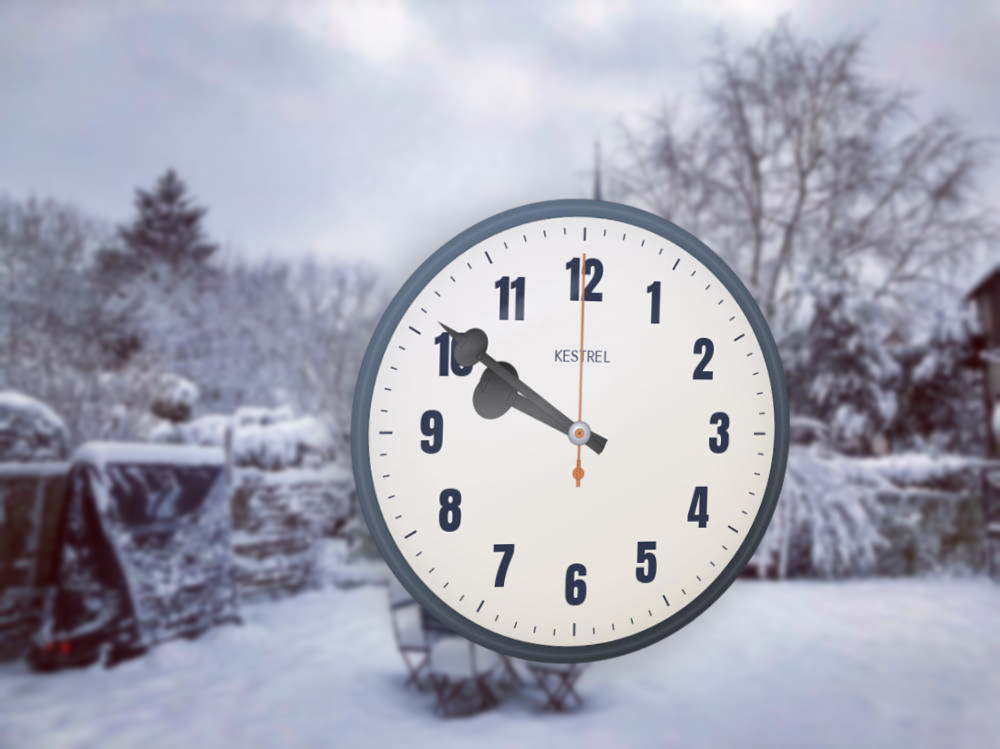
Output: 9h51m00s
